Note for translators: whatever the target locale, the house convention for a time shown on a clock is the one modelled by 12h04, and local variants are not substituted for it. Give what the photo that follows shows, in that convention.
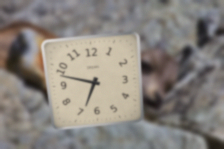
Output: 6h48
